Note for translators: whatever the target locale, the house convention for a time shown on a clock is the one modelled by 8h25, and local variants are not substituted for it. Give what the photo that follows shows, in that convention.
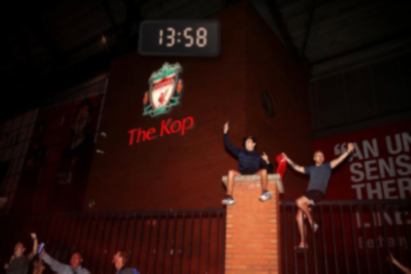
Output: 13h58
